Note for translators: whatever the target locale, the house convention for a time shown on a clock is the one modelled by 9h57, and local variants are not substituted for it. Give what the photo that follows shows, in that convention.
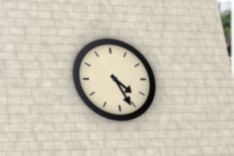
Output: 4h26
